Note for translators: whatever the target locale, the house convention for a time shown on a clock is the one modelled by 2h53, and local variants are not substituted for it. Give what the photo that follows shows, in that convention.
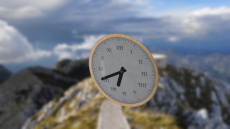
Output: 6h41
